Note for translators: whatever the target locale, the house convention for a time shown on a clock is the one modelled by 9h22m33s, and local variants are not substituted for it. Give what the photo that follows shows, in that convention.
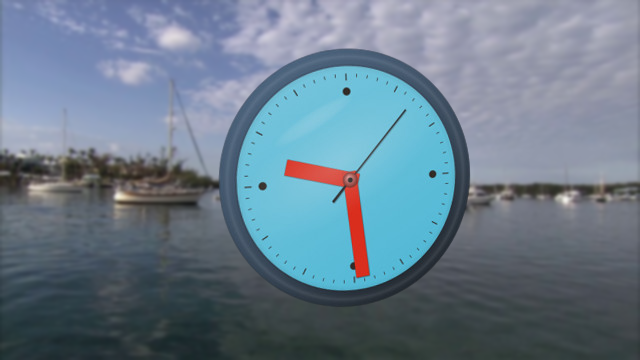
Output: 9h29m07s
